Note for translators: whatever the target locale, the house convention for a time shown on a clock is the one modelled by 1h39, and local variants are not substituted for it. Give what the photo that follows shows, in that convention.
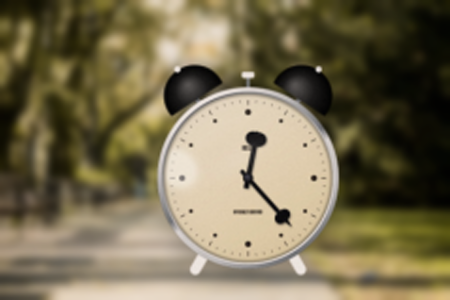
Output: 12h23
